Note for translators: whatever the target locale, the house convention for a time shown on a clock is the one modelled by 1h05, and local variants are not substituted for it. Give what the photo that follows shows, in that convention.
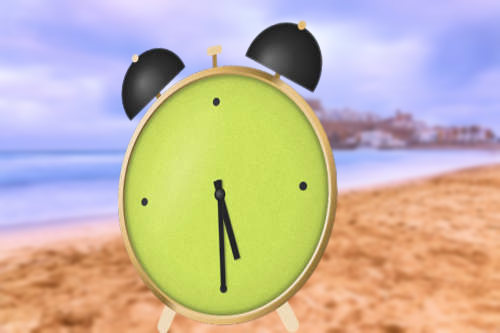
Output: 5h30
